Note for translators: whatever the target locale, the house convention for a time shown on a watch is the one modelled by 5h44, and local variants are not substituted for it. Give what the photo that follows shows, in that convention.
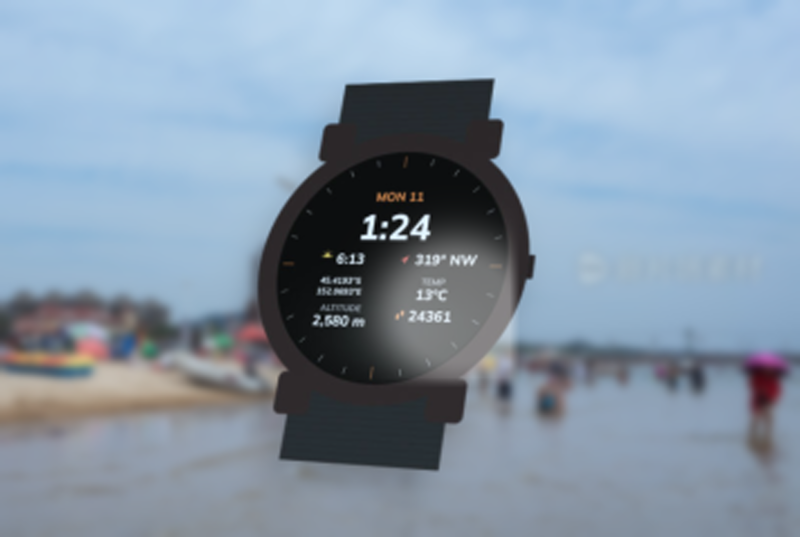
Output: 1h24
